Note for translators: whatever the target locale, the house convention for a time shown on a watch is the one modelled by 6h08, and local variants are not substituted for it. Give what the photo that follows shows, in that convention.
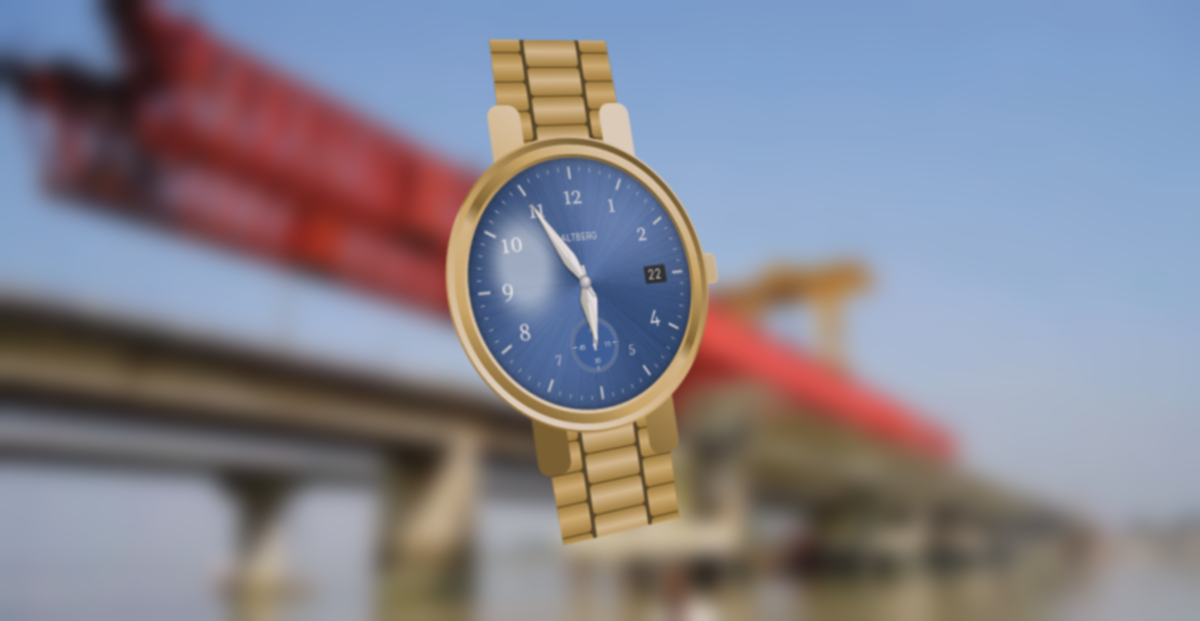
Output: 5h55
